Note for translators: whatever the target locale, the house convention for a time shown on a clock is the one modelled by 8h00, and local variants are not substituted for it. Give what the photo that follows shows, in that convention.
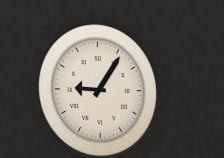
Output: 9h06
